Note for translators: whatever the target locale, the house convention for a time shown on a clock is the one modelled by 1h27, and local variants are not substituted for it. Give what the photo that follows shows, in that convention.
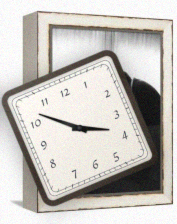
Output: 3h52
